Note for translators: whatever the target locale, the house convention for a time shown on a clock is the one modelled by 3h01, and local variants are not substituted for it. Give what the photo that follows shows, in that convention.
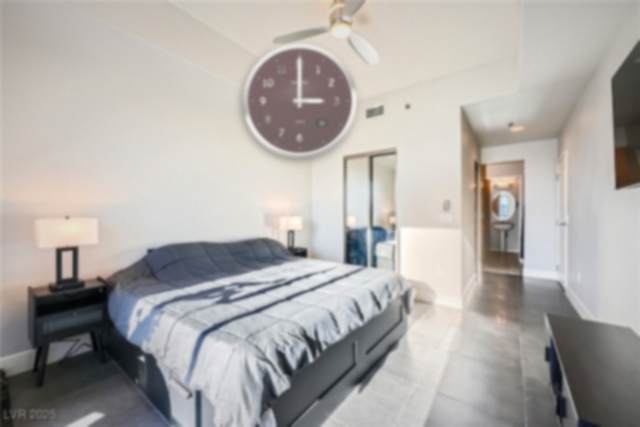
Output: 3h00
